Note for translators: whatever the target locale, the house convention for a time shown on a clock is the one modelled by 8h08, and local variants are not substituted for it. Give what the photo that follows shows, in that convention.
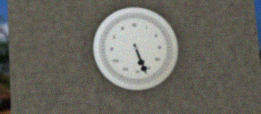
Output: 5h27
